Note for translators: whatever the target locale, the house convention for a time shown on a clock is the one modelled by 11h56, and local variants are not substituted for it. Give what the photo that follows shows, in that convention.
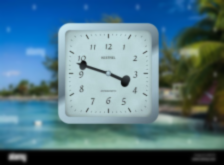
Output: 3h48
